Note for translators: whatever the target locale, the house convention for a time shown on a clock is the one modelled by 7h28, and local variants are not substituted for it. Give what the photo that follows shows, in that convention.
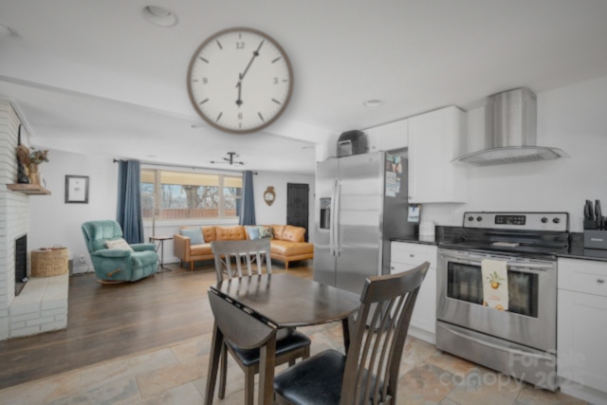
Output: 6h05
